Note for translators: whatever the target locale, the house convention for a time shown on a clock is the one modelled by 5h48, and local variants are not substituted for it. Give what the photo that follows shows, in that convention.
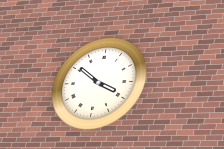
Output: 3h51
